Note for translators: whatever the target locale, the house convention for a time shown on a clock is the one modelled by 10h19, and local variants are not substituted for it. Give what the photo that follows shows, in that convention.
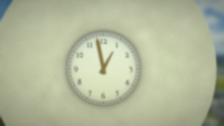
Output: 12h58
